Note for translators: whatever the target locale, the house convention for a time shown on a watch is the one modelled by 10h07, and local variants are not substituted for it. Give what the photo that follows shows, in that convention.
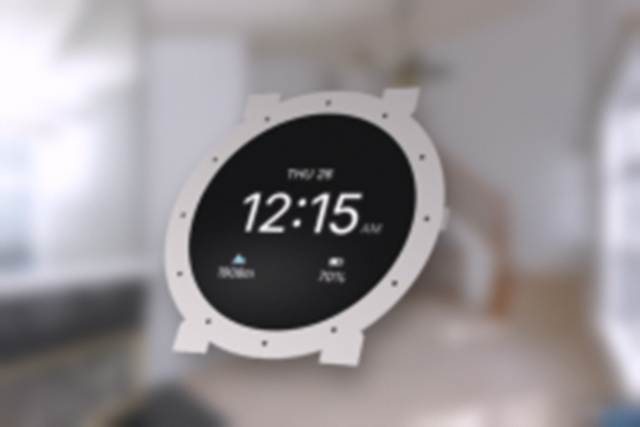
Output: 12h15
